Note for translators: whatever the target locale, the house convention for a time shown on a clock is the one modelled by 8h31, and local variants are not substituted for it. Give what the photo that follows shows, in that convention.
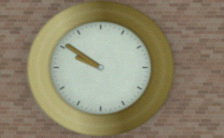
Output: 9h51
